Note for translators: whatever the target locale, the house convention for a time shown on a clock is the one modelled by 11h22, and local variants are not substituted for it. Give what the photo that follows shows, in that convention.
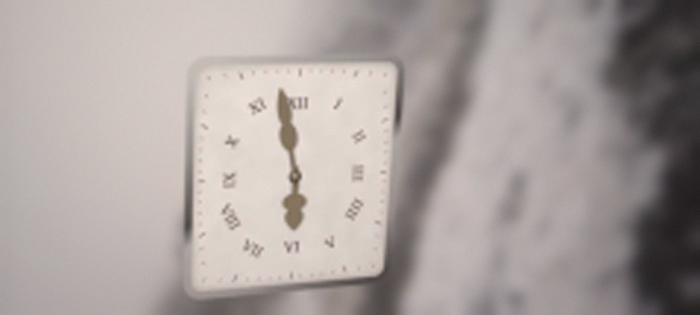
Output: 5h58
